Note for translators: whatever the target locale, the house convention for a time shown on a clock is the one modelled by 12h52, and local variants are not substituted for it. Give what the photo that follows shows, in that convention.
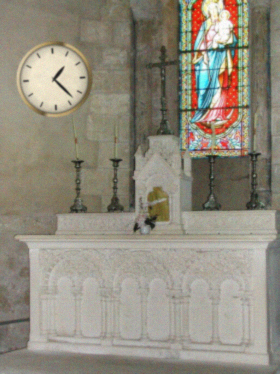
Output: 1h23
